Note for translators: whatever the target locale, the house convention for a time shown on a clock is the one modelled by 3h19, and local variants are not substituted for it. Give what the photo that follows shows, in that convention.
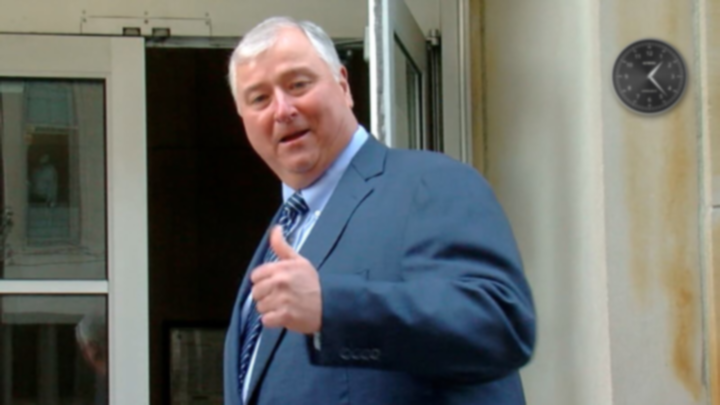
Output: 1h23
